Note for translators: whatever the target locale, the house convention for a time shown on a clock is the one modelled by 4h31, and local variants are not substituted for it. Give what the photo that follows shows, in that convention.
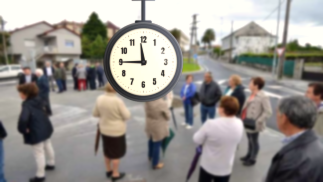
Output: 11h45
